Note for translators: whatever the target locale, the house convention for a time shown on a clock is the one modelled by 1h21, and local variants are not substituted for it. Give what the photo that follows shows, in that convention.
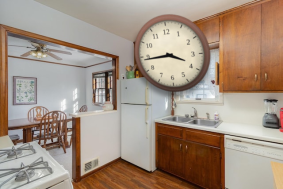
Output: 3h44
